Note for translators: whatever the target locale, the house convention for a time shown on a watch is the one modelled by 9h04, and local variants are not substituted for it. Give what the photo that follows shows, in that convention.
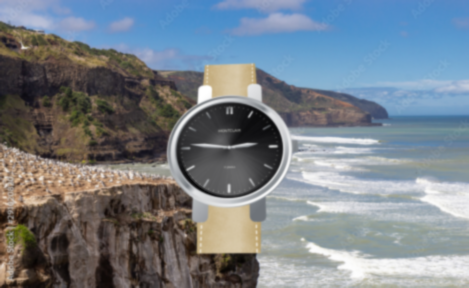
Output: 2h46
